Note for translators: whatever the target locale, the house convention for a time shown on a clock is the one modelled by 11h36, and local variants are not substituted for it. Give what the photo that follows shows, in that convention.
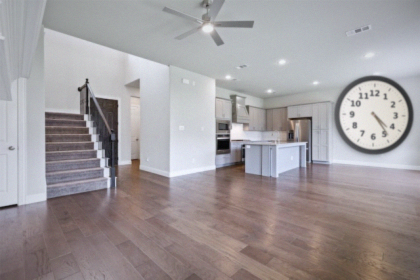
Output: 4h24
